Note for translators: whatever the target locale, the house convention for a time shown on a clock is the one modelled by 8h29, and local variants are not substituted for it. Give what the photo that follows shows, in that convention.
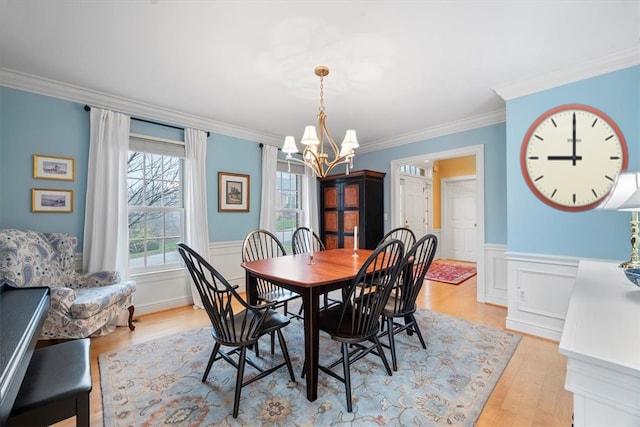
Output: 9h00
